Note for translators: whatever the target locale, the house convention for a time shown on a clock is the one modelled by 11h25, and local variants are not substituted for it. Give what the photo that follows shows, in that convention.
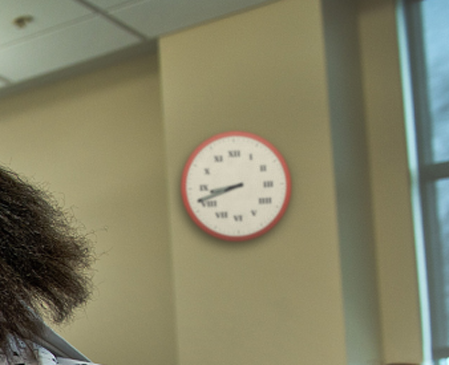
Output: 8h42
